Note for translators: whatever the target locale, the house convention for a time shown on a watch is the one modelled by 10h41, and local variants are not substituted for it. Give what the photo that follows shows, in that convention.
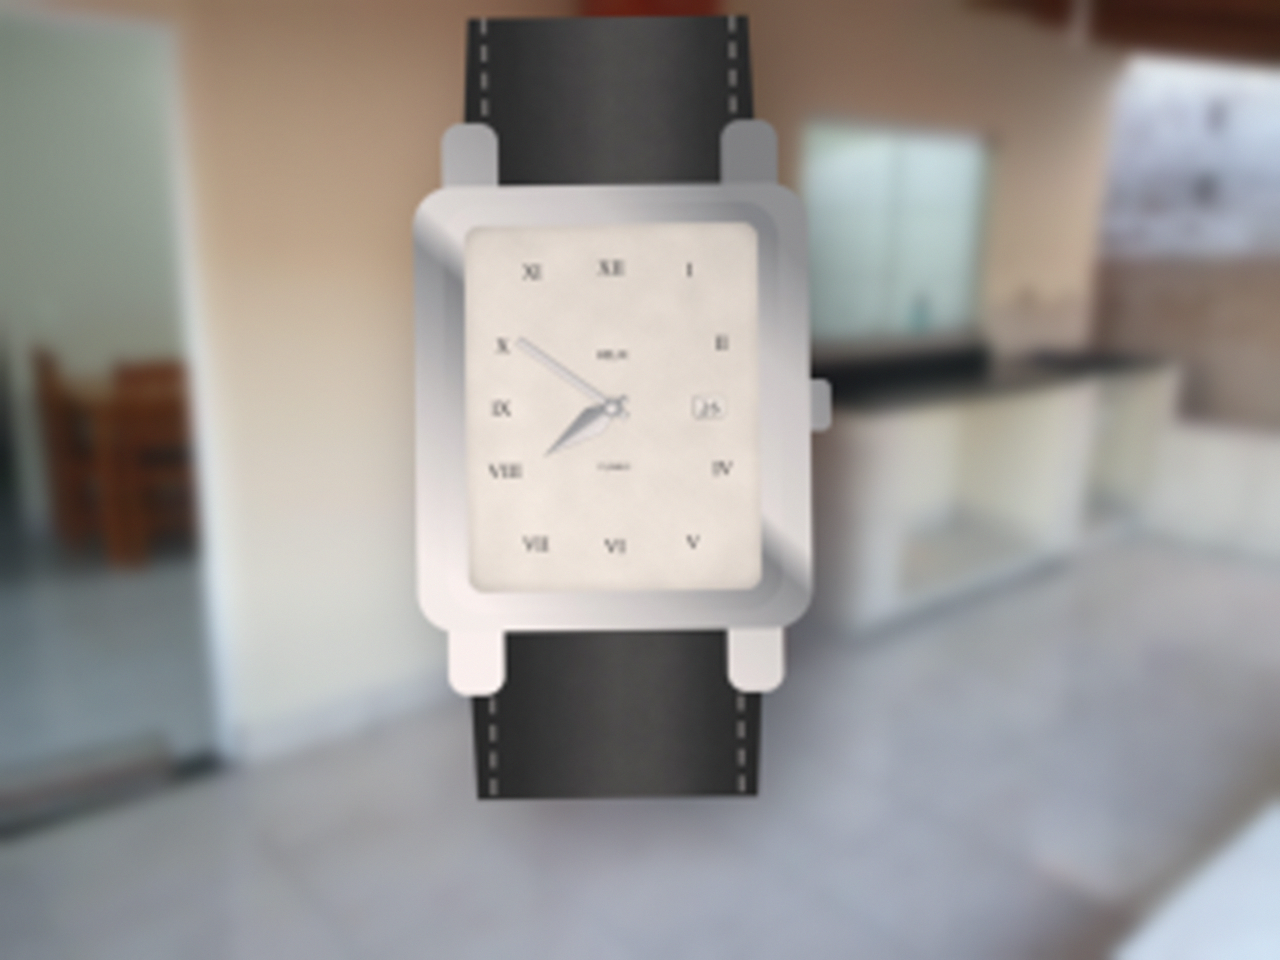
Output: 7h51
